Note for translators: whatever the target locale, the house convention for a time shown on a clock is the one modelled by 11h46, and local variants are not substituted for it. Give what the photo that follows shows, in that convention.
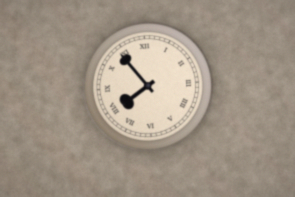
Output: 7h54
